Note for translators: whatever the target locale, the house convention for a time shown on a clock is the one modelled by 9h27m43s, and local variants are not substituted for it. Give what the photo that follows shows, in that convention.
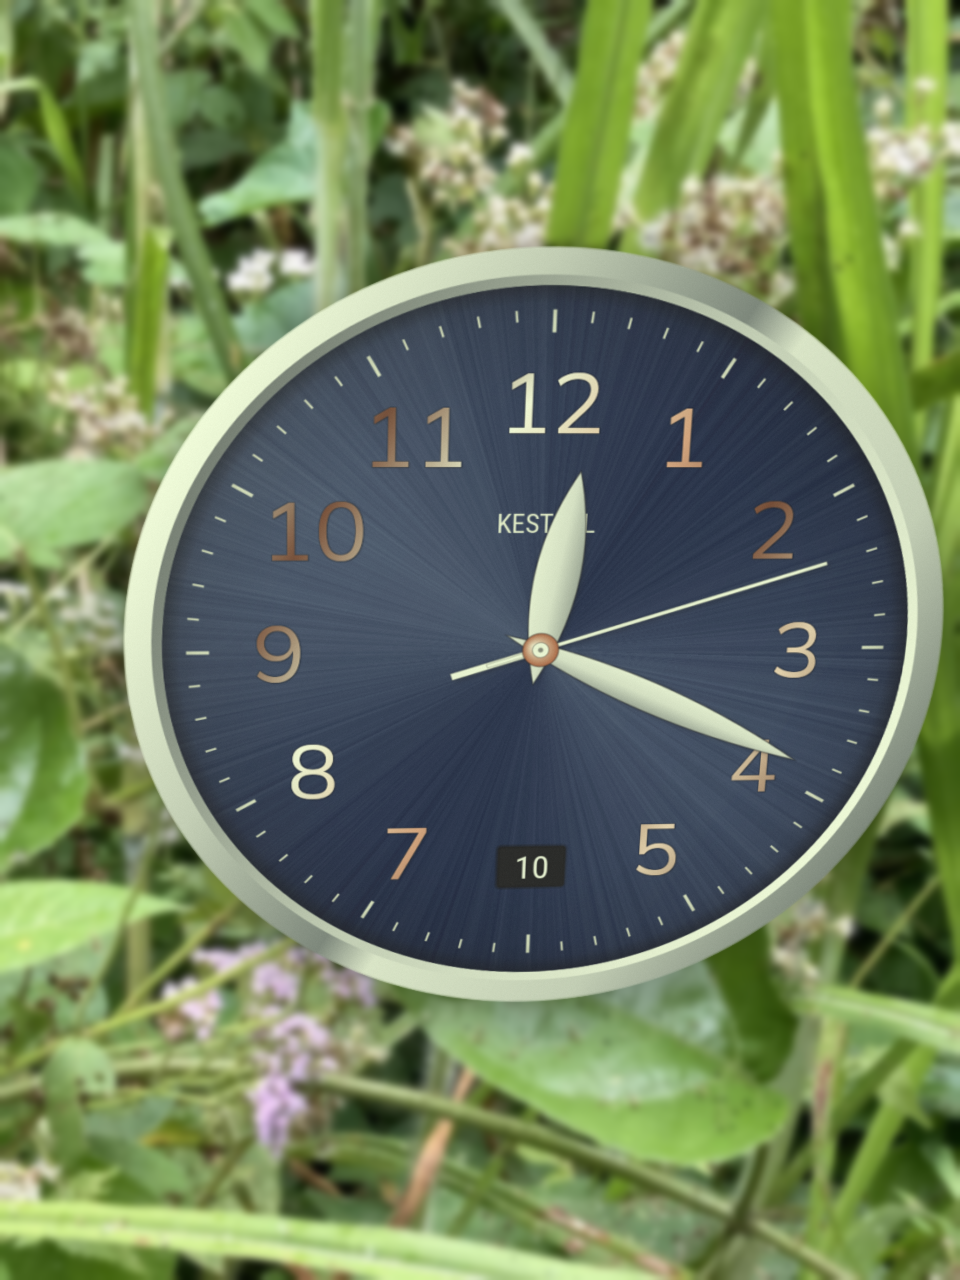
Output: 12h19m12s
